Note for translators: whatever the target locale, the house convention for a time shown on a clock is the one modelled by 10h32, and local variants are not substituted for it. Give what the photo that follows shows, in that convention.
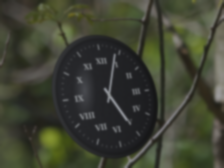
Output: 5h04
